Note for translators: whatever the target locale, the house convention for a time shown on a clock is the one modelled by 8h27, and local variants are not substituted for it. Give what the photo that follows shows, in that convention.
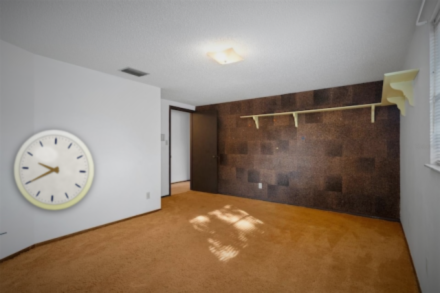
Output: 9h40
